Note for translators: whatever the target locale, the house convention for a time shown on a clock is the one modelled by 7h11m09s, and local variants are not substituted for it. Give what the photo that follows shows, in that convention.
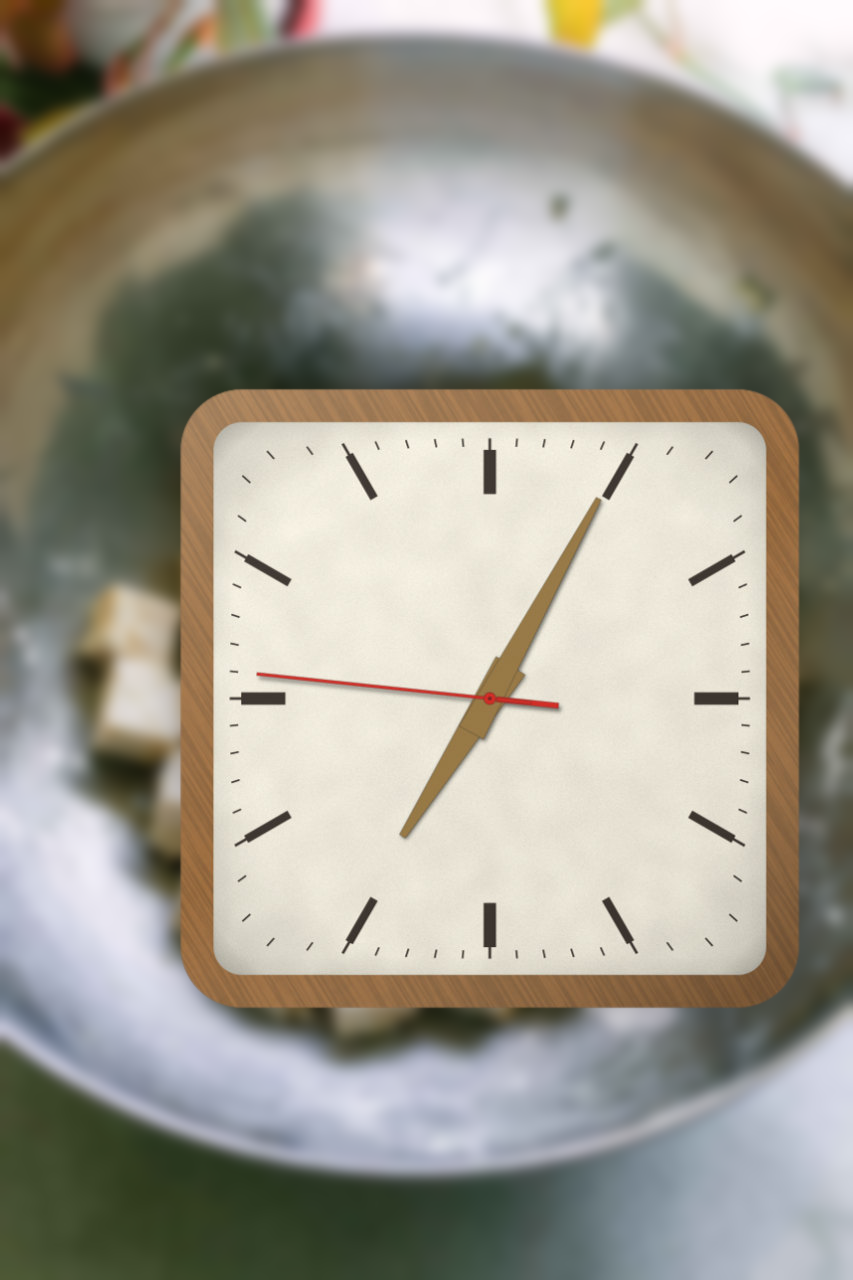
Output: 7h04m46s
